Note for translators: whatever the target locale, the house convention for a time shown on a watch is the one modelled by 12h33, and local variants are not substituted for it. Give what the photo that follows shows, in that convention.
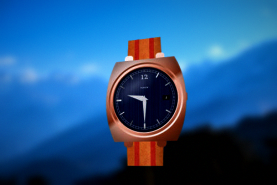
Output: 9h30
